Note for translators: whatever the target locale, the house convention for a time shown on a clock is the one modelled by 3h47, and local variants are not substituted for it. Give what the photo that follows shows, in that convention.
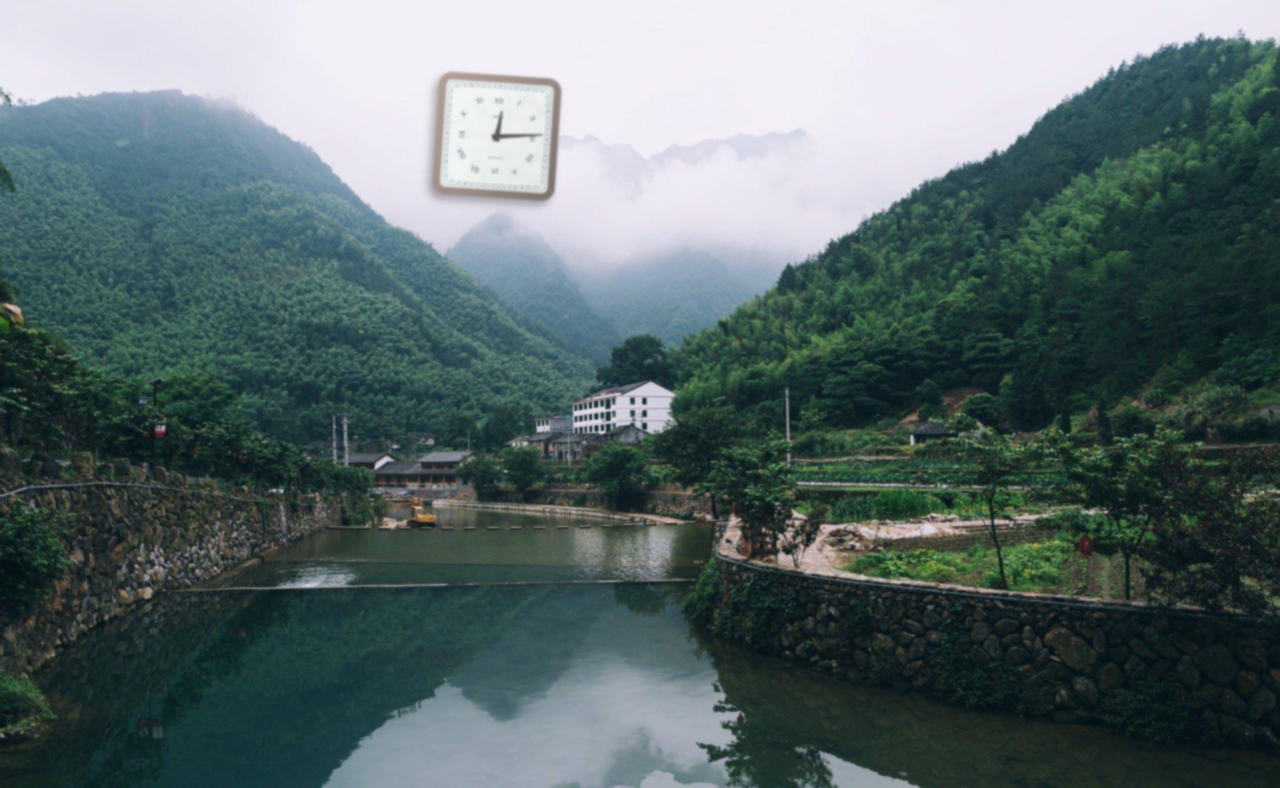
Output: 12h14
